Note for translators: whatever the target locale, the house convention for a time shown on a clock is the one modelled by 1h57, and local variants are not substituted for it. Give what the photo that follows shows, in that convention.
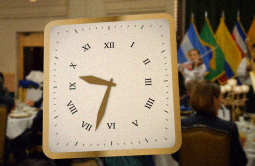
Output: 9h33
